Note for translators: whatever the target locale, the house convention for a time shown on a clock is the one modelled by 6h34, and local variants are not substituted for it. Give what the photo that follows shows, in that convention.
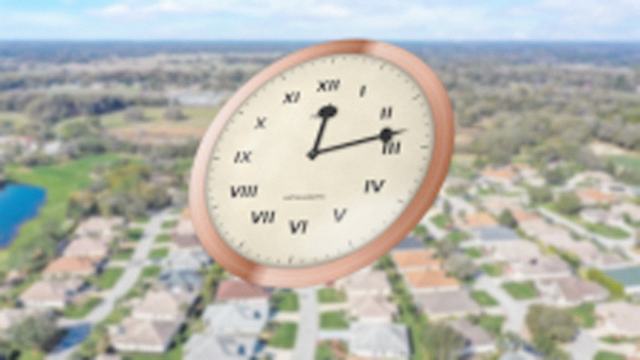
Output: 12h13
